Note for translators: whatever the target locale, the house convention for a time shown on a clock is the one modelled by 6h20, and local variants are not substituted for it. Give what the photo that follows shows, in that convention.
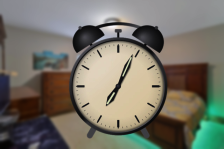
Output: 7h04
